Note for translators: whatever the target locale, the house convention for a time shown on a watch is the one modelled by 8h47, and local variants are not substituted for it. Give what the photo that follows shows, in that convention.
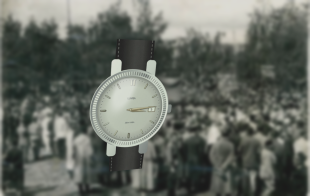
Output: 3h14
